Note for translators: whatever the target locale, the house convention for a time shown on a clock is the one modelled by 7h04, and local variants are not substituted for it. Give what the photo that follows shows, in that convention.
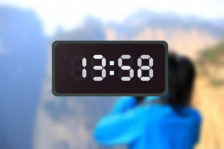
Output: 13h58
